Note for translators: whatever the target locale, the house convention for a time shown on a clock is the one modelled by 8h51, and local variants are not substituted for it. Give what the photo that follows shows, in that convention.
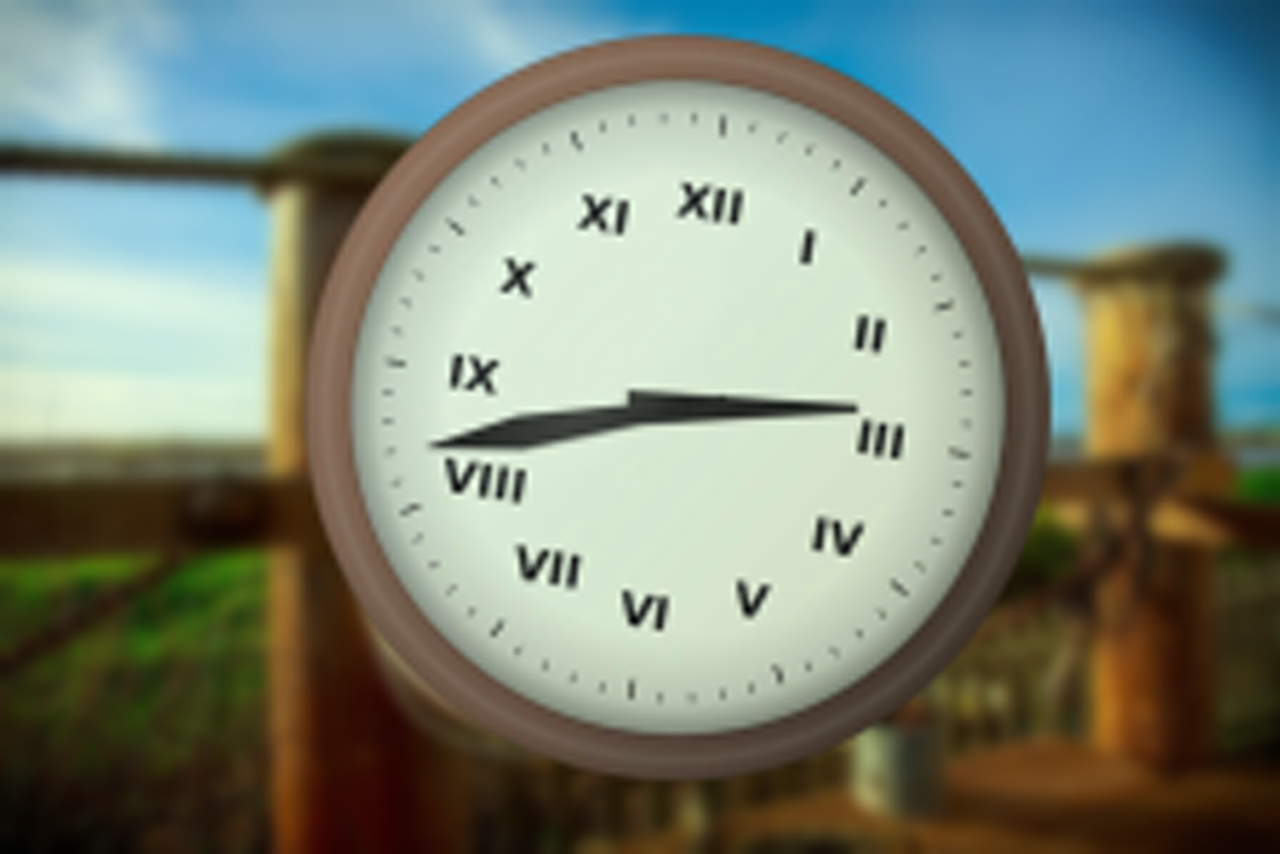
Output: 2h42
